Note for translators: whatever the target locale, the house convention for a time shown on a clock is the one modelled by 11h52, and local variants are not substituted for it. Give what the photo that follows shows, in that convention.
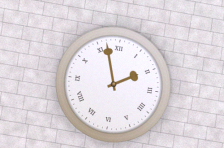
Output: 1h57
